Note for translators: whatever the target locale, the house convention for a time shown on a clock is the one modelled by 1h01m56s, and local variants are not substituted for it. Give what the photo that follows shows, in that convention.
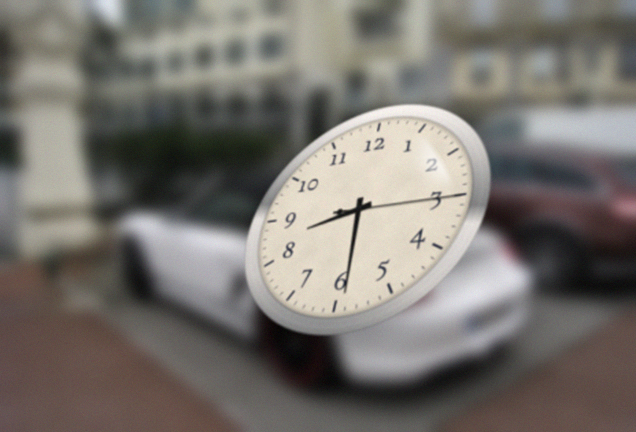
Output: 8h29m15s
